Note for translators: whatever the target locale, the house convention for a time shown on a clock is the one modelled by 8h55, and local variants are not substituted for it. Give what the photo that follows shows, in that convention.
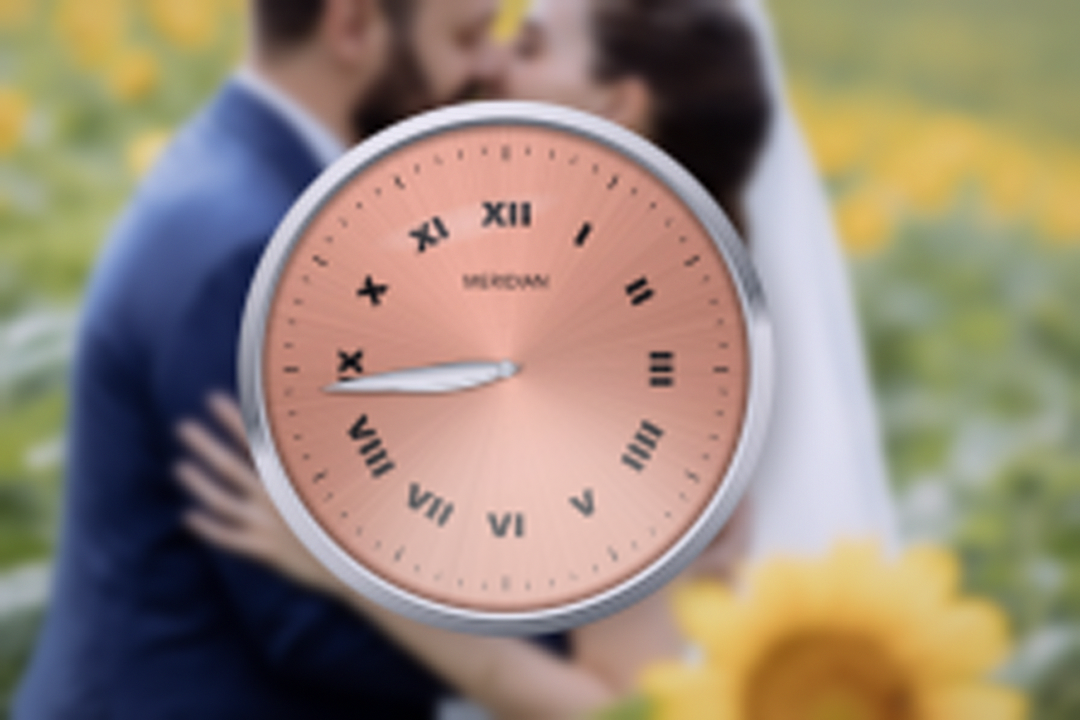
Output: 8h44
